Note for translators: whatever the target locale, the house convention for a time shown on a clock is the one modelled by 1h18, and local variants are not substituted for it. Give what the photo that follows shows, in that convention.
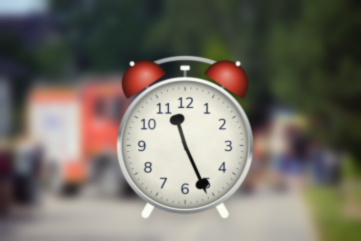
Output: 11h26
